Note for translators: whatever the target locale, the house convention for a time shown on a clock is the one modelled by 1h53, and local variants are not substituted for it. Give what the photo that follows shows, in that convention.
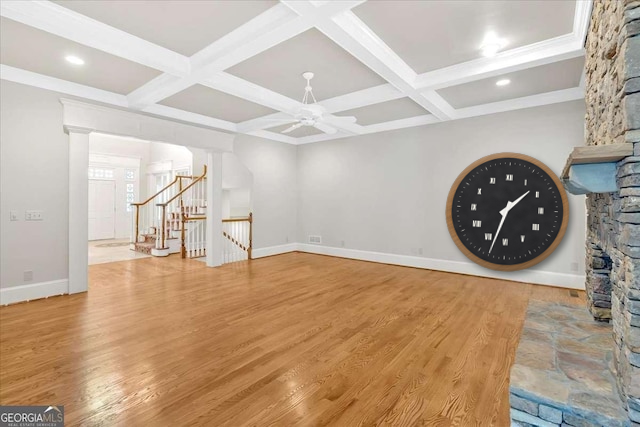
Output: 1h33
